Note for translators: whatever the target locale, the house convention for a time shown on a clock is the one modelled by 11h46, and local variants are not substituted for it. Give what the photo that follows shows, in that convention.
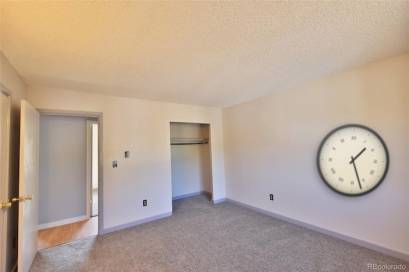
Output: 1h27
